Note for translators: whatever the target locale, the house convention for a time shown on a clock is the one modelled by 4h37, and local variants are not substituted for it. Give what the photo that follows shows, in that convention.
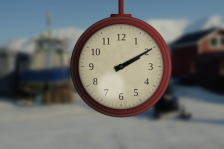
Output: 2h10
